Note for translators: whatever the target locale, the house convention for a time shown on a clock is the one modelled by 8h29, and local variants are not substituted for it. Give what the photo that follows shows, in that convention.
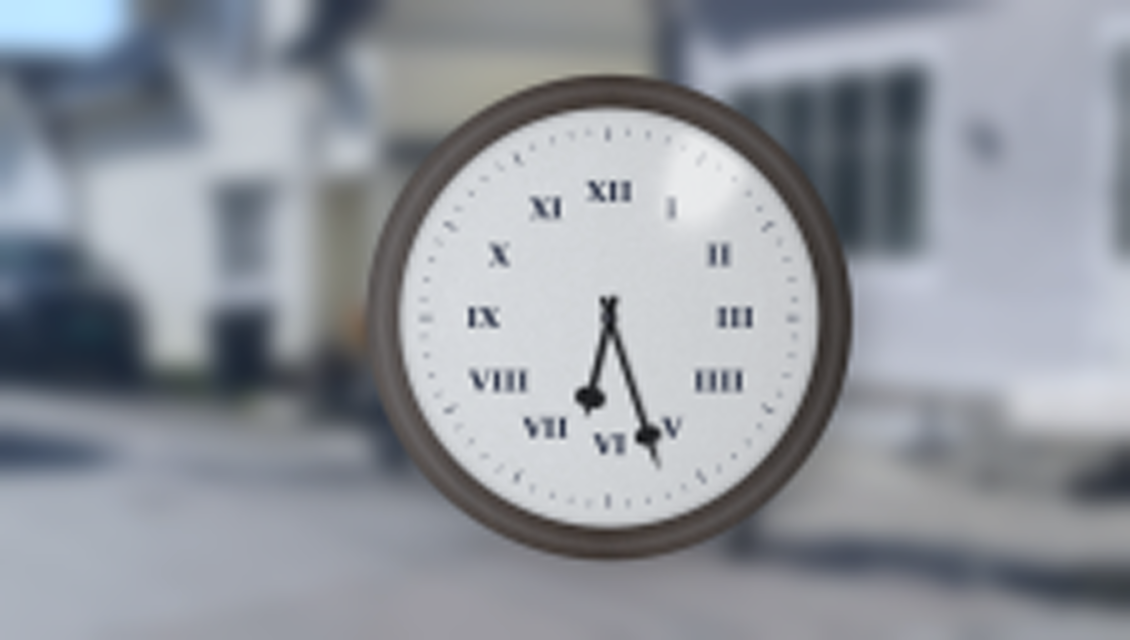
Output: 6h27
